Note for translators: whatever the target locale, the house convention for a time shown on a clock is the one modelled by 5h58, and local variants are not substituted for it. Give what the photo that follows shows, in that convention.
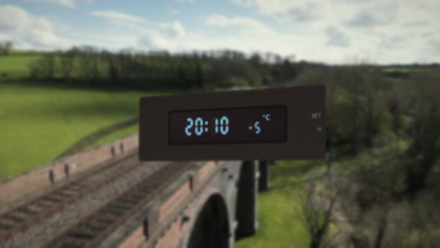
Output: 20h10
